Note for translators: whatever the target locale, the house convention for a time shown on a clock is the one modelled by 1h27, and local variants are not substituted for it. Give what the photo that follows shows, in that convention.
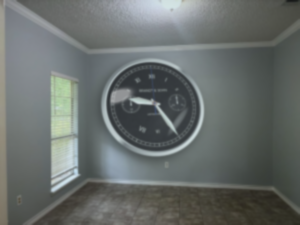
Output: 9h25
